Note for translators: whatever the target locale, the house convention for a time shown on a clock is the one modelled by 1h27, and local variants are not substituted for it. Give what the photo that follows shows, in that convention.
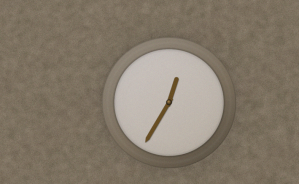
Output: 12h35
